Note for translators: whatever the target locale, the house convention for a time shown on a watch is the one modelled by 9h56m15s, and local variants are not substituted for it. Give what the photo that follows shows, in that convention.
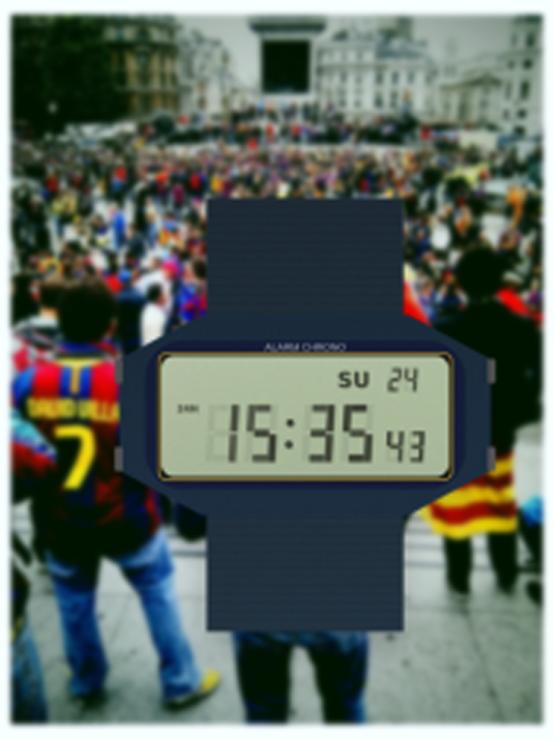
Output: 15h35m43s
